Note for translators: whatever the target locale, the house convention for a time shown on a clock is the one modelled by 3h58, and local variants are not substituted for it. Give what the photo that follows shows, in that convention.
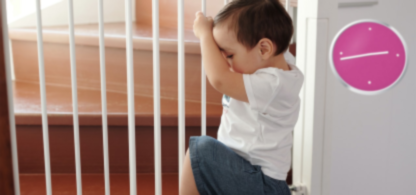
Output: 2h43
